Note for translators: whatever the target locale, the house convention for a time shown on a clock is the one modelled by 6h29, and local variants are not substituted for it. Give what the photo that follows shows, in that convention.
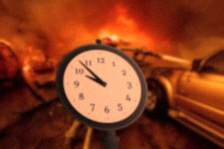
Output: 9h53
